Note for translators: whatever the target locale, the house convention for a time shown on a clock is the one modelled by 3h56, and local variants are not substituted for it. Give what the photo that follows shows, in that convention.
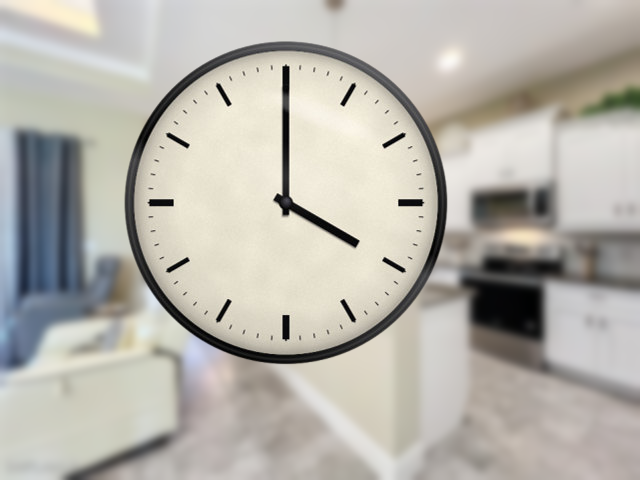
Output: 4h00
